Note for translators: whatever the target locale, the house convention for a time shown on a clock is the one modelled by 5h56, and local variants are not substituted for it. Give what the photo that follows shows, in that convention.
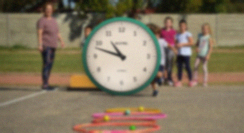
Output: 10h48
